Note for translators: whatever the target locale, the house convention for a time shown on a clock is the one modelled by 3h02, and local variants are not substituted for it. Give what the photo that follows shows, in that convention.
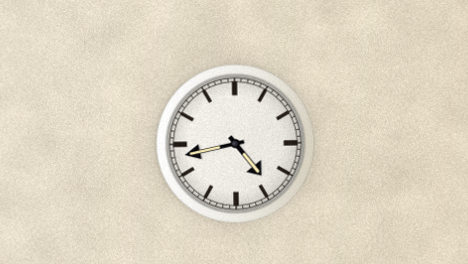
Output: 4h43
